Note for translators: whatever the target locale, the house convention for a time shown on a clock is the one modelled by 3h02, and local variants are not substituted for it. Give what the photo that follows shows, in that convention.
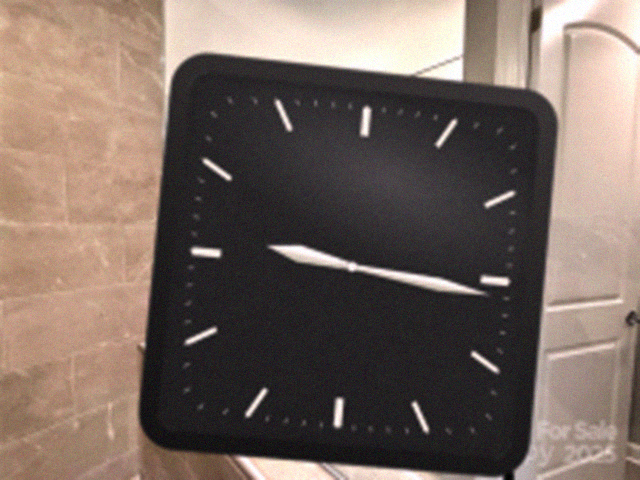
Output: 9h16
